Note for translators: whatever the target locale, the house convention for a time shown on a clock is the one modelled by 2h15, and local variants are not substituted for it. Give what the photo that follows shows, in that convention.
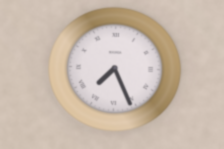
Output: 7h26
